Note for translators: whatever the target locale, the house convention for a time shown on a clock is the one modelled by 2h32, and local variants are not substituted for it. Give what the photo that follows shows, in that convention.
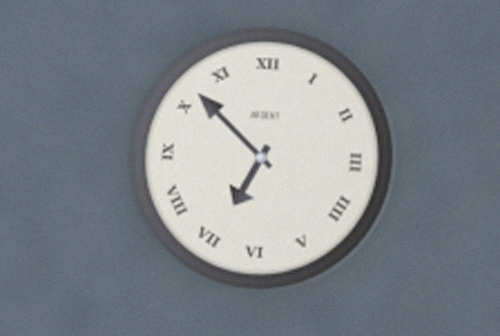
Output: 6h52
